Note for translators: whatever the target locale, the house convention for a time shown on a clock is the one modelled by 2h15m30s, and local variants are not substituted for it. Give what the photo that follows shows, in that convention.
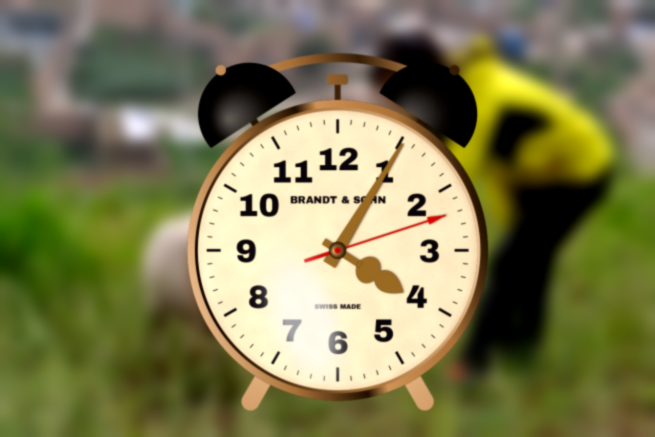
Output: 4h05m12s
